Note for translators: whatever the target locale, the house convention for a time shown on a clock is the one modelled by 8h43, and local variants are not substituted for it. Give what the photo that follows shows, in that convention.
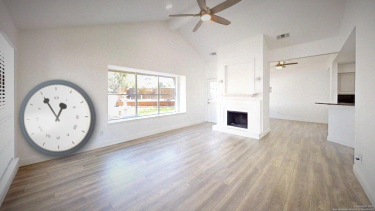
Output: 12h55
